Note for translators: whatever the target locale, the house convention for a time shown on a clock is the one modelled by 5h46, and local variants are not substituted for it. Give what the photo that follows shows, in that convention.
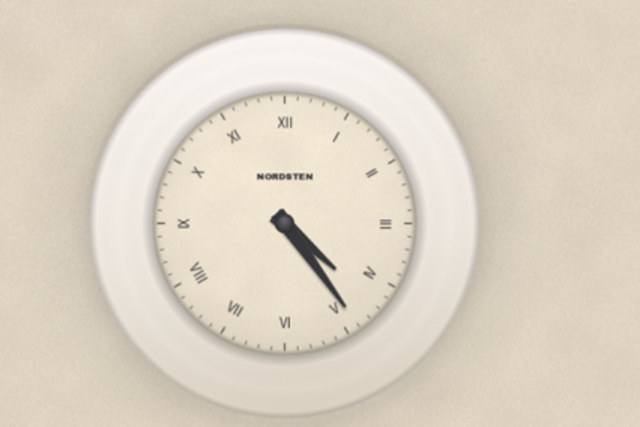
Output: 4h24
